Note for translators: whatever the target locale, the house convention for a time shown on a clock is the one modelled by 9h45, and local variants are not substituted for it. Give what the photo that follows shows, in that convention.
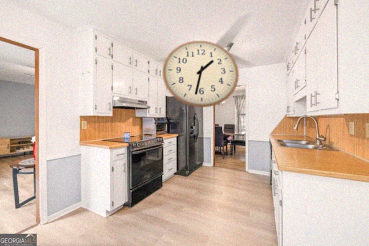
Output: 1h32
